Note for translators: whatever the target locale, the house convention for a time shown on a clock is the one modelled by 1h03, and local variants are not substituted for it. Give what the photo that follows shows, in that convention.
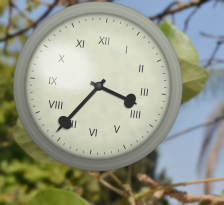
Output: 3h36
